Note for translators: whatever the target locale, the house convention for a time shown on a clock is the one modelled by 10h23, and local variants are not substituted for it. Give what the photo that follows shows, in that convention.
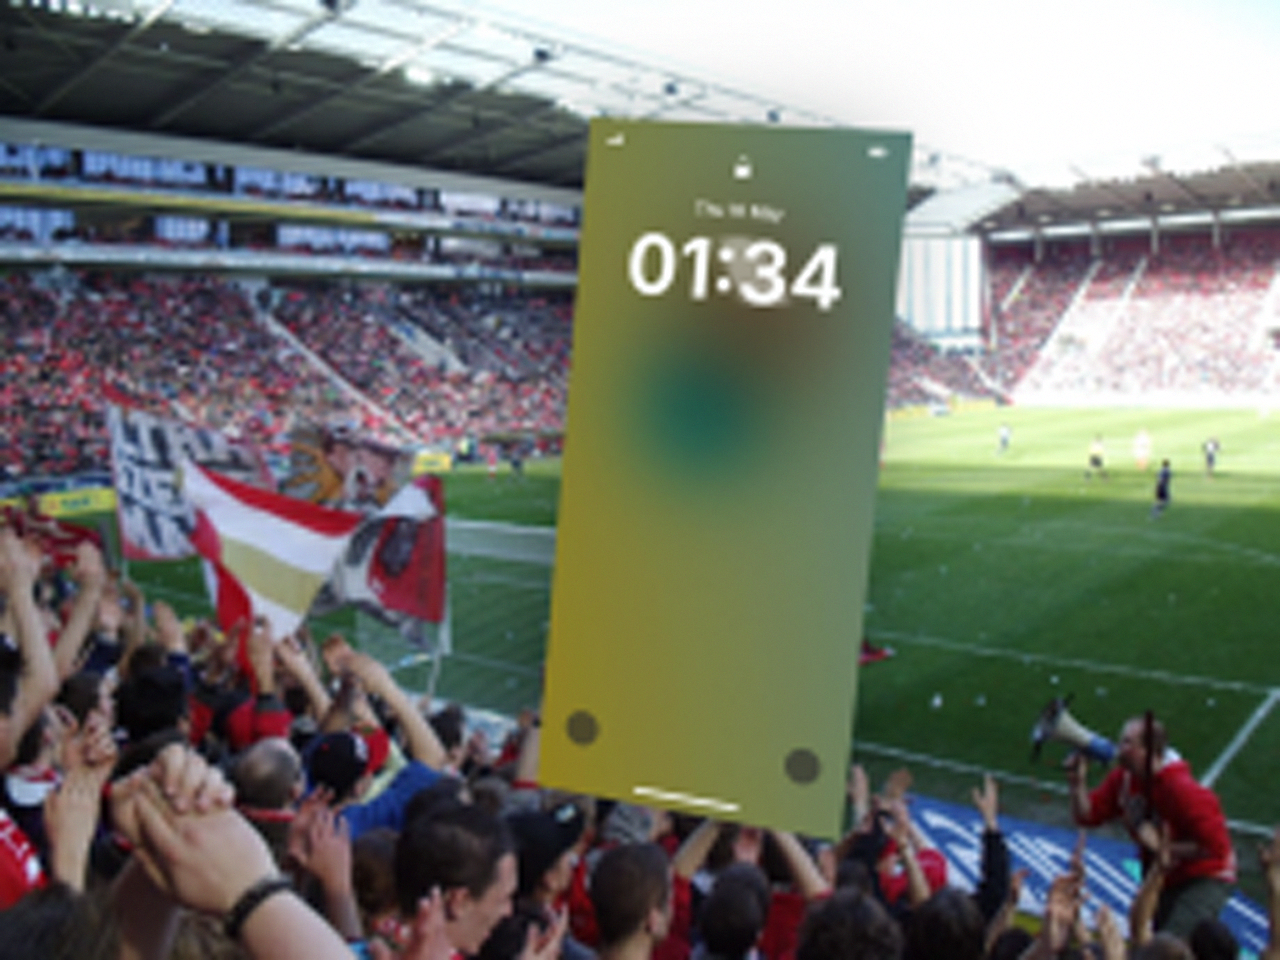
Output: 1h34
